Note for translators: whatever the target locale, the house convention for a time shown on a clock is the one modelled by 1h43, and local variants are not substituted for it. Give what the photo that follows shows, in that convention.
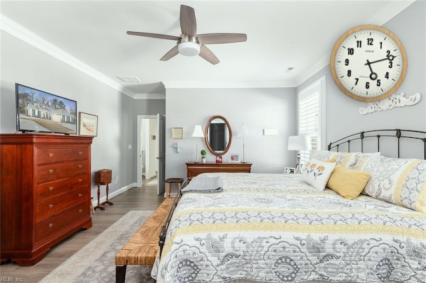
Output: 5h12
